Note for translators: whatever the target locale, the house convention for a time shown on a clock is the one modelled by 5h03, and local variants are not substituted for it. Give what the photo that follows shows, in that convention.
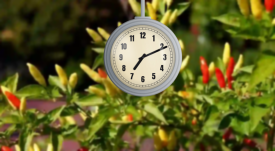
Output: 7h11
